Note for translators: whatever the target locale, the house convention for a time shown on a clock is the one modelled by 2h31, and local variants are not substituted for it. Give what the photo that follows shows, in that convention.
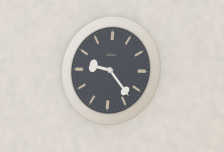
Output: 9h23
